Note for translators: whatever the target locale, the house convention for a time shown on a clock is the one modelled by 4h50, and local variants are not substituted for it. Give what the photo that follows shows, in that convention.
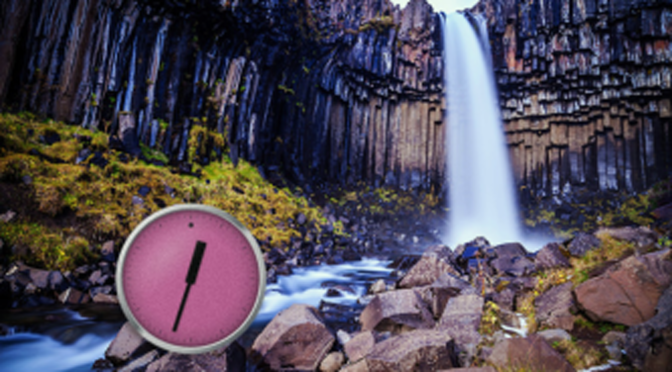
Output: 12h33
